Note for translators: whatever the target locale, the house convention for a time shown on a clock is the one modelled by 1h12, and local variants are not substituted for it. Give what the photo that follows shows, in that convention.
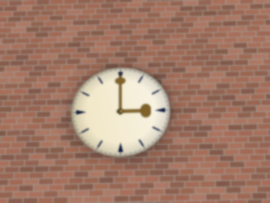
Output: 3h00
